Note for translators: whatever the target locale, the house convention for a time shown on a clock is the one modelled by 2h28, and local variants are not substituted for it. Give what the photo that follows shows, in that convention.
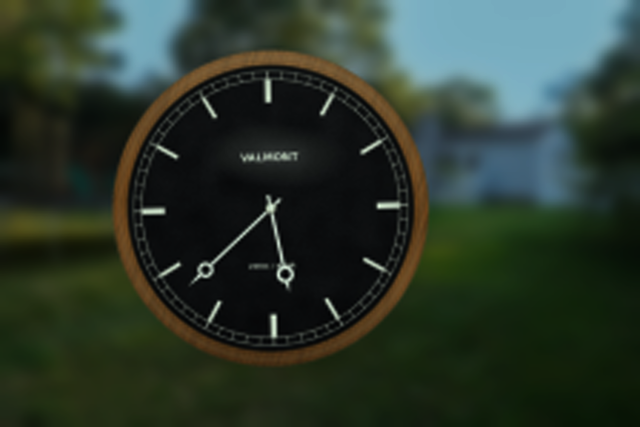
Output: 5h38
